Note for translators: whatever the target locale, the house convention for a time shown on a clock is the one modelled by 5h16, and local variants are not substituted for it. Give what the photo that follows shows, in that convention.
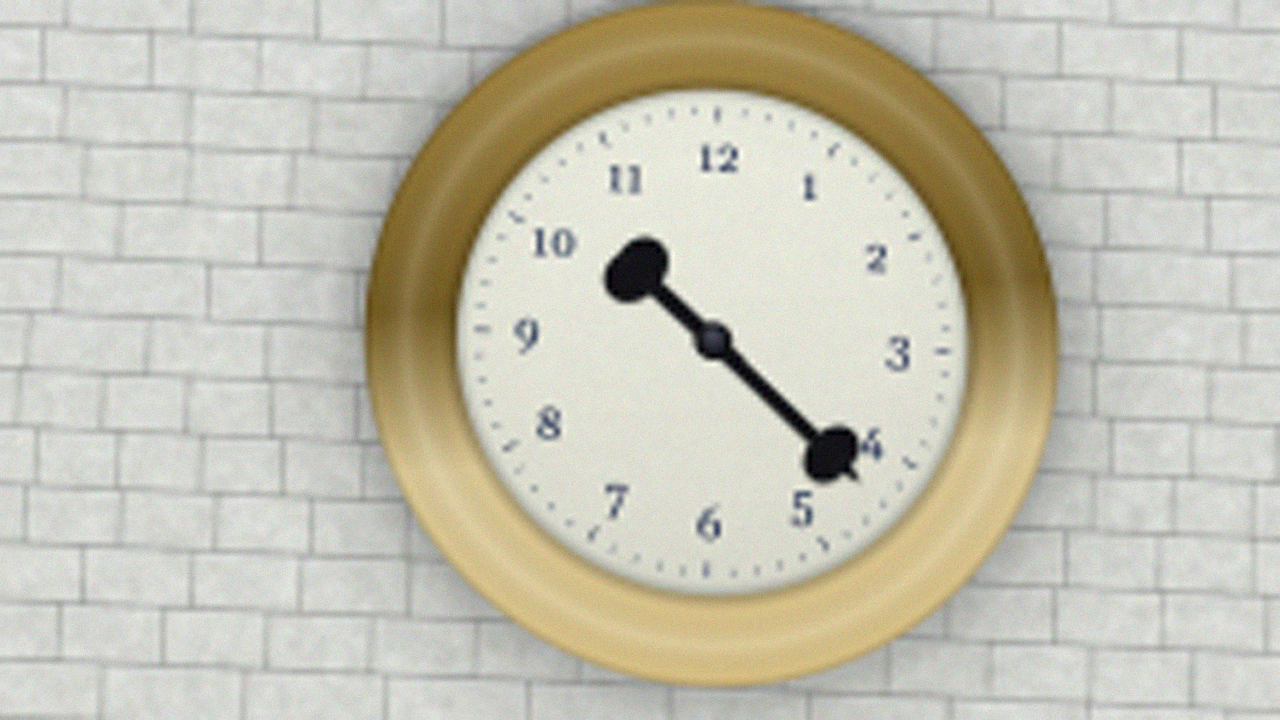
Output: 10h22
